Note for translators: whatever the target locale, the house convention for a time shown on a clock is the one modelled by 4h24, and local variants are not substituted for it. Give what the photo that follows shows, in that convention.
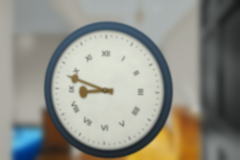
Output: 8h48
